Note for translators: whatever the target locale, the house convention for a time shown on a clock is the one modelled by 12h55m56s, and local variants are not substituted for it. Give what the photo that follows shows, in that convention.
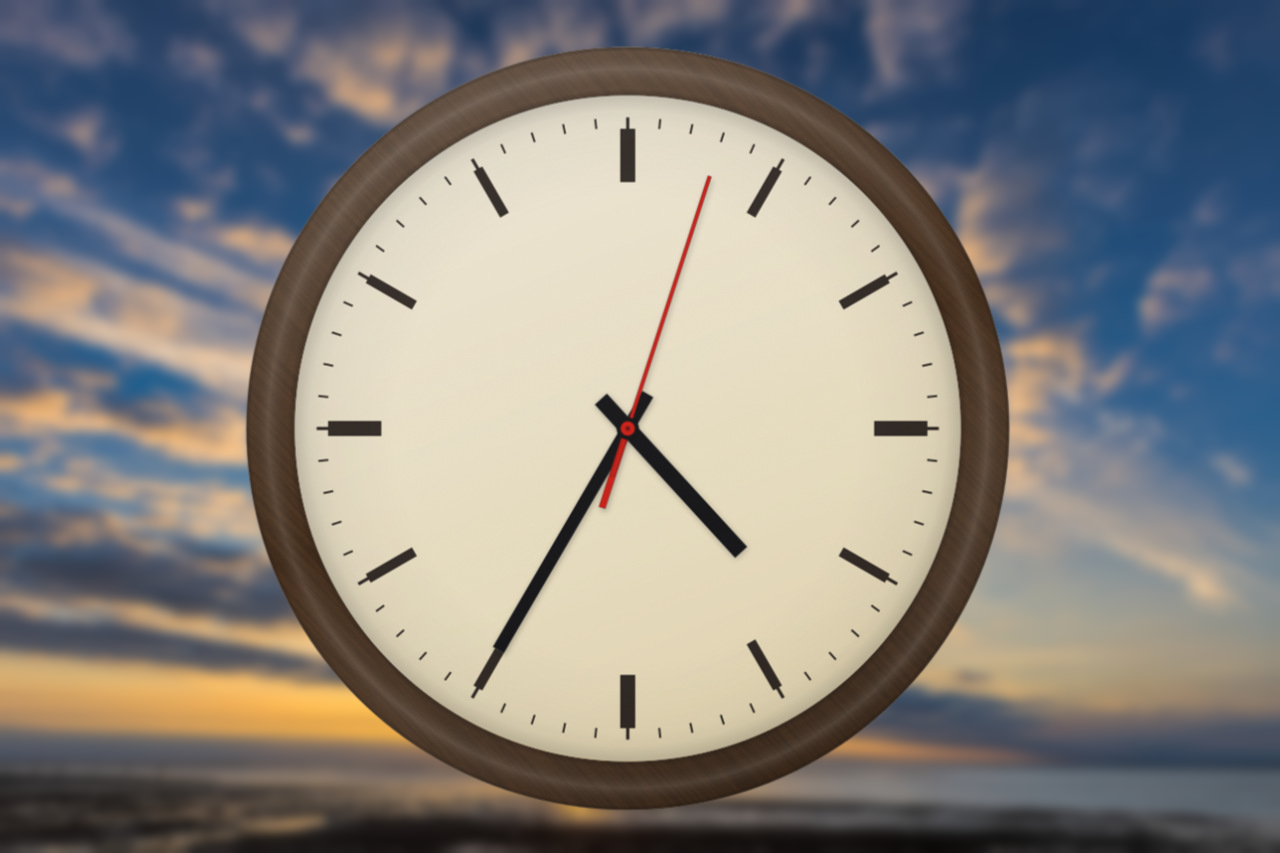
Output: 4h35m03s
